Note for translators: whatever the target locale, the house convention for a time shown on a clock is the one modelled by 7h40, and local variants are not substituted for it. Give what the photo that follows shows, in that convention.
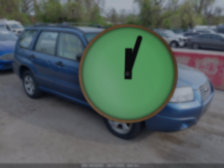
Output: 12h03
